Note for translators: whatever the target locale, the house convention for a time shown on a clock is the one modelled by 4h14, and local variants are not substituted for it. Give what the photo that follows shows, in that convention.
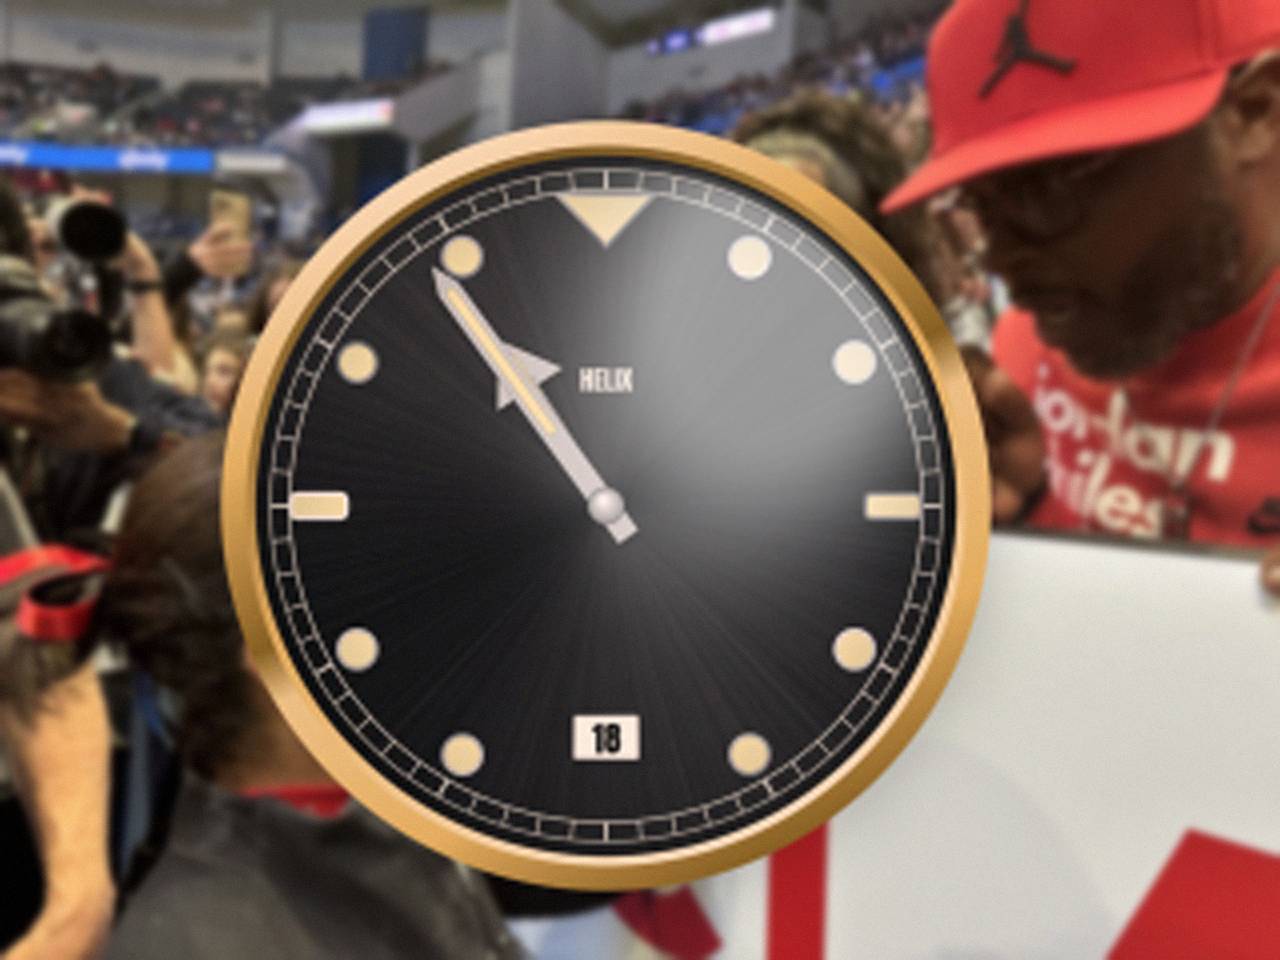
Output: 10h54
